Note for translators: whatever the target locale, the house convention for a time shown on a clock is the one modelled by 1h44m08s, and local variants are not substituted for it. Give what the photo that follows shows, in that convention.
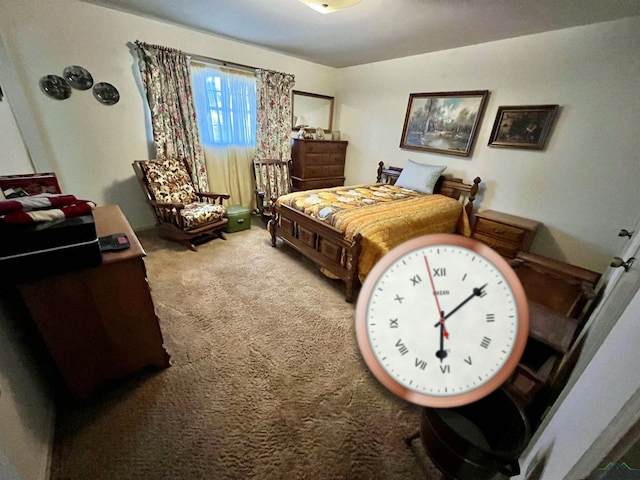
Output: 6h08m58s
